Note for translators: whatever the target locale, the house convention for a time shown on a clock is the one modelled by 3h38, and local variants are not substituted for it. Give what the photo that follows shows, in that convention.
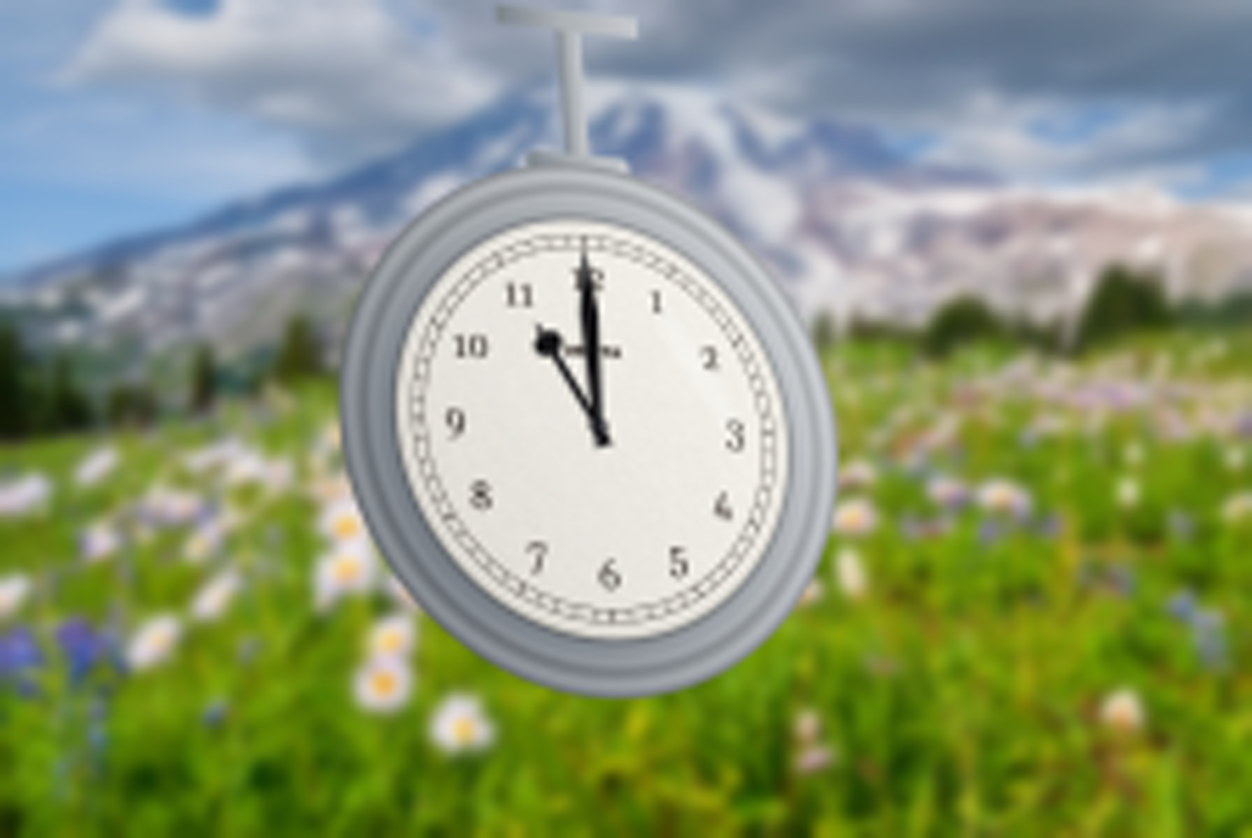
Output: 11h00
